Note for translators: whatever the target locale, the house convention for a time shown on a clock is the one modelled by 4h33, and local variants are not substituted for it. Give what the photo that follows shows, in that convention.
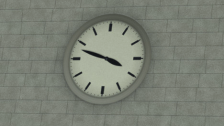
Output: 3h48
